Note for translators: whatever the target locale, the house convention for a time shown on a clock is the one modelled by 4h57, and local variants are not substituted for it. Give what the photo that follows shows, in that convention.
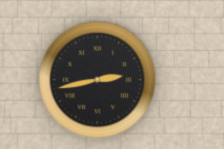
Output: 2h43
